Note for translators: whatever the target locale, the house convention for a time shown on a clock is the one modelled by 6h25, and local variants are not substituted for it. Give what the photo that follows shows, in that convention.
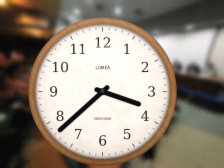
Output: 3h38
